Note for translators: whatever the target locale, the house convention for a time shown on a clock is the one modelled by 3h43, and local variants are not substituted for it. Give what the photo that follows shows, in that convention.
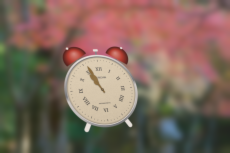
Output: 10h56
